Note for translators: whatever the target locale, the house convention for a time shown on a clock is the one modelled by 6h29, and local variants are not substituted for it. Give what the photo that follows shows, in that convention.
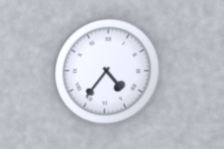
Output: 4h36
